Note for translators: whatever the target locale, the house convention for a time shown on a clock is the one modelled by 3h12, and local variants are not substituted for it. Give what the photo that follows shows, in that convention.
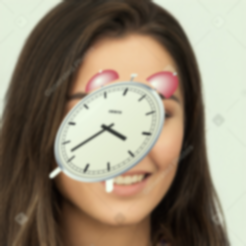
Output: 3h37
